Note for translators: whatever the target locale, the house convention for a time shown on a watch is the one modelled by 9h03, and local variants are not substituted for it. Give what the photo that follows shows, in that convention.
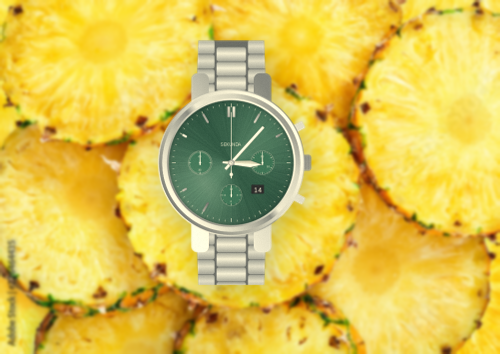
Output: 3h07
